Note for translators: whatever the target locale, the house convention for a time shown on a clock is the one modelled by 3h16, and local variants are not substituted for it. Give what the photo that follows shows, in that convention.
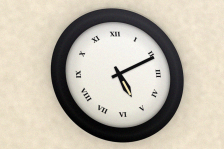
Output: 5h11
